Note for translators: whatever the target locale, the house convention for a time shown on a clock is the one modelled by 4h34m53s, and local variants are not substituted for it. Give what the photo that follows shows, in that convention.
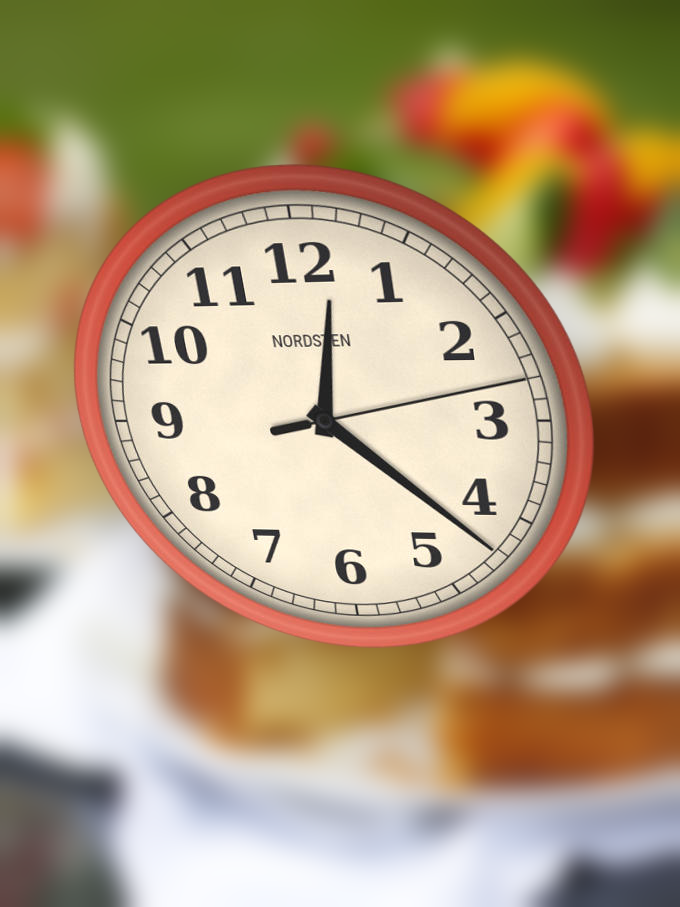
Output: 12h22m13s
